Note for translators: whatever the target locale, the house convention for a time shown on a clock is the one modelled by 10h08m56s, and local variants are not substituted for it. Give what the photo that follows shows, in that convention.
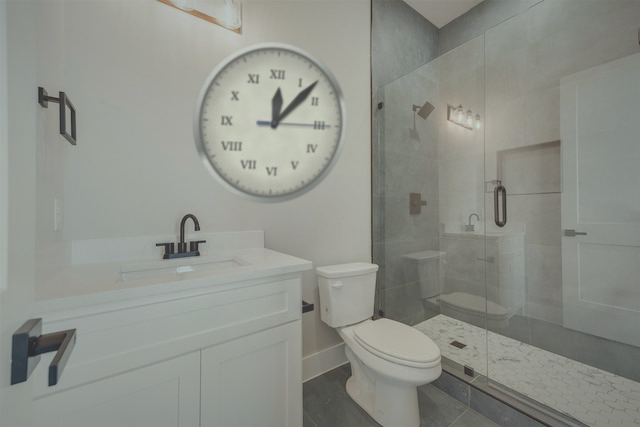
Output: 12h07m15s
